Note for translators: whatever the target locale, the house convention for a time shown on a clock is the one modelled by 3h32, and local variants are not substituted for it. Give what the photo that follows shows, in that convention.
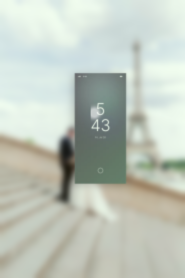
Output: 5h43
